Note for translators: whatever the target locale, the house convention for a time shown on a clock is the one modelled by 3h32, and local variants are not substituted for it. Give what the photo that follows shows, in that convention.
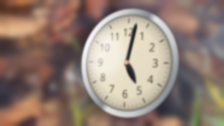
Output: 5h02
